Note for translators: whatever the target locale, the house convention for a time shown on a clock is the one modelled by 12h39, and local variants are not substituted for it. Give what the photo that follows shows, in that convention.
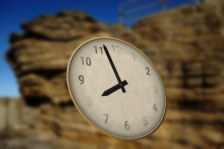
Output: 7h57
